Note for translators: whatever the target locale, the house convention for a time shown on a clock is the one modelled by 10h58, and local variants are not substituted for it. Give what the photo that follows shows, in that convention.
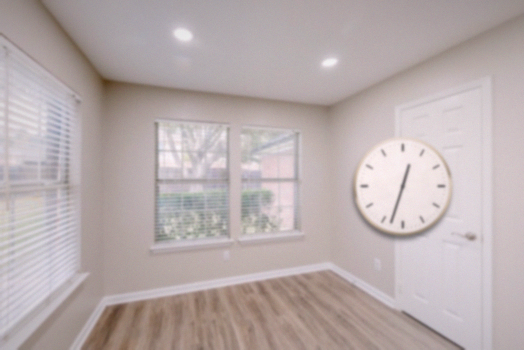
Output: 12h33
